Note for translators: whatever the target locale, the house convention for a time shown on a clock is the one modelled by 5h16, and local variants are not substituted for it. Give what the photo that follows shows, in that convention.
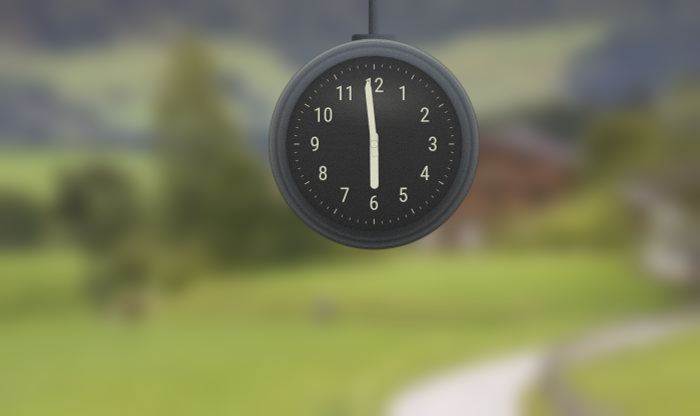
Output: 5h59
